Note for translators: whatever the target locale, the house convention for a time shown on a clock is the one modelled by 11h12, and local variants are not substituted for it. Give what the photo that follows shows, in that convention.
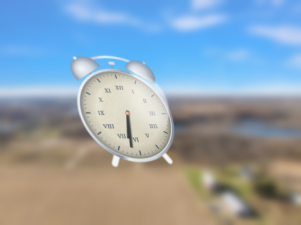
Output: 6h32
